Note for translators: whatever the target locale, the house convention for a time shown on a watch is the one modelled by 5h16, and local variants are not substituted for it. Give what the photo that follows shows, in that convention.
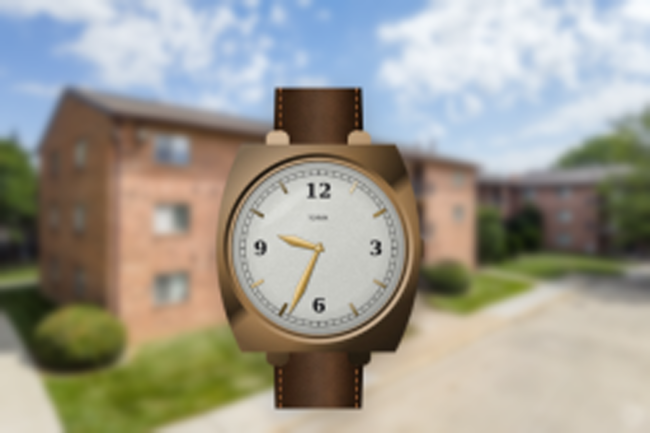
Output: 9h34
